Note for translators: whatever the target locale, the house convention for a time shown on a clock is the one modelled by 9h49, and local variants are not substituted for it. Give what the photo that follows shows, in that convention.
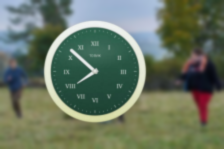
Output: 7h52
